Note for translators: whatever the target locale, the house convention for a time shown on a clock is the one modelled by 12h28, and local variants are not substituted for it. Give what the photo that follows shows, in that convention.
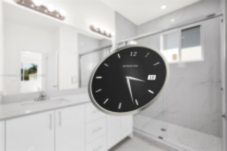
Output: 3h26
